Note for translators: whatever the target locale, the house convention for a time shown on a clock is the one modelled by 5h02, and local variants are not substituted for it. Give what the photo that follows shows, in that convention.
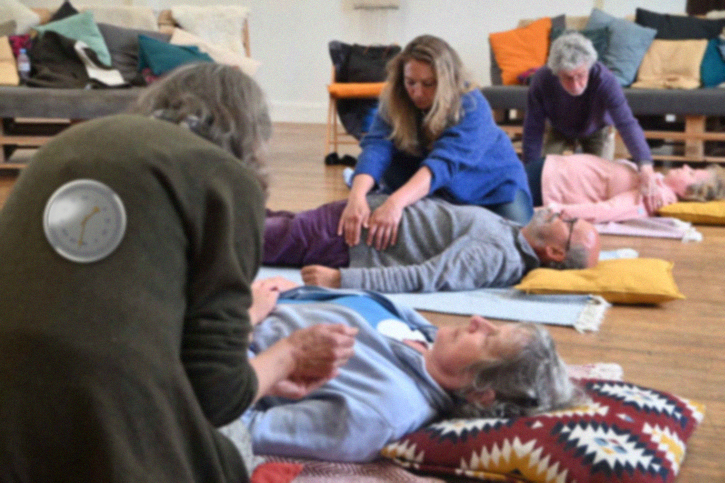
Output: 1h32
